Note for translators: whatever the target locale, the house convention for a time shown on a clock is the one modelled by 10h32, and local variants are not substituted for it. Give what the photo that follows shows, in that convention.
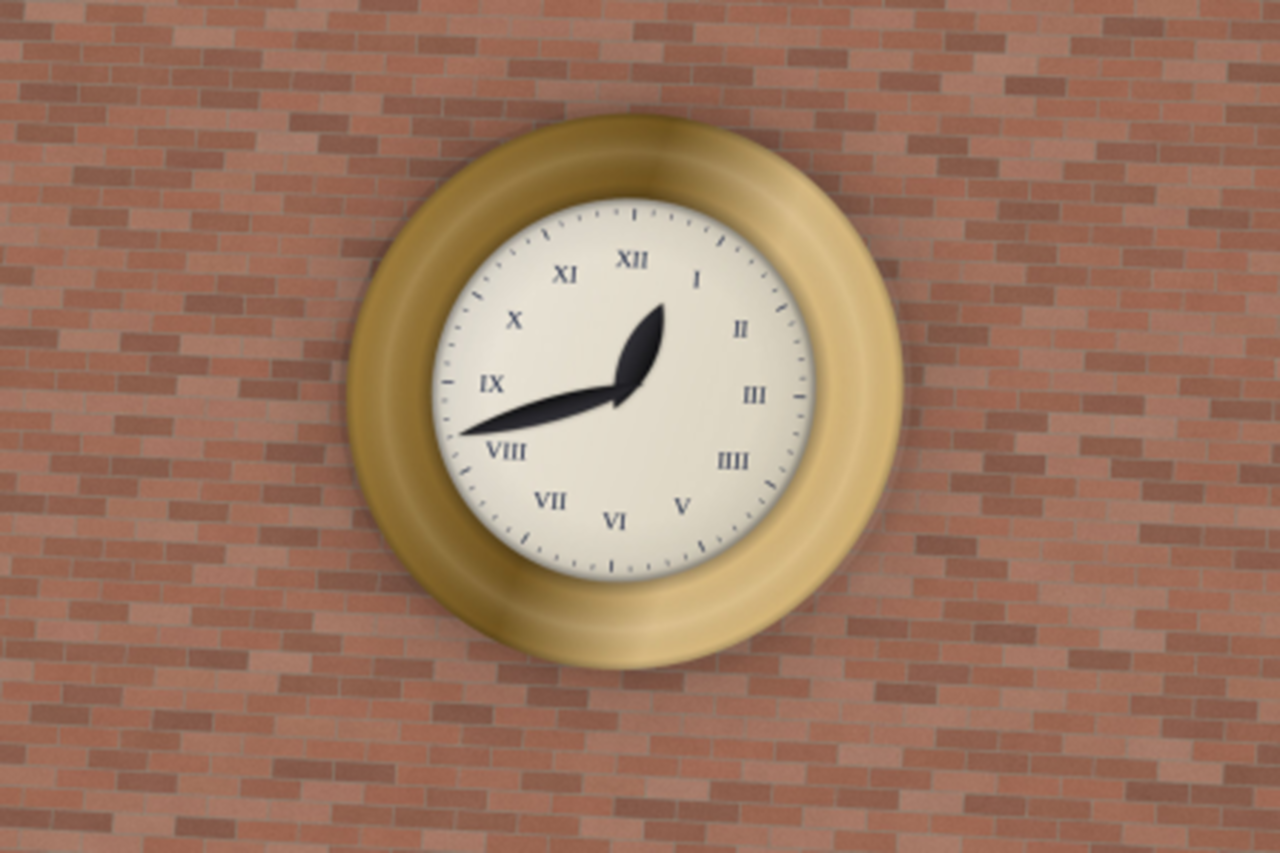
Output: 12h42
